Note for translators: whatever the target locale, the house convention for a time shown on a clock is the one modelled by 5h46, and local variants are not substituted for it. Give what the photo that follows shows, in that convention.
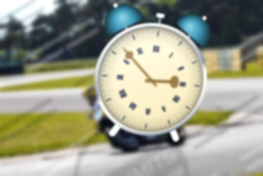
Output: 2h52
